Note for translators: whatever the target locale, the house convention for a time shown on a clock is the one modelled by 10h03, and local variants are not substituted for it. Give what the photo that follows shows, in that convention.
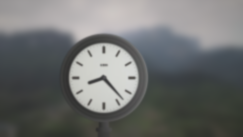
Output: 8h23
